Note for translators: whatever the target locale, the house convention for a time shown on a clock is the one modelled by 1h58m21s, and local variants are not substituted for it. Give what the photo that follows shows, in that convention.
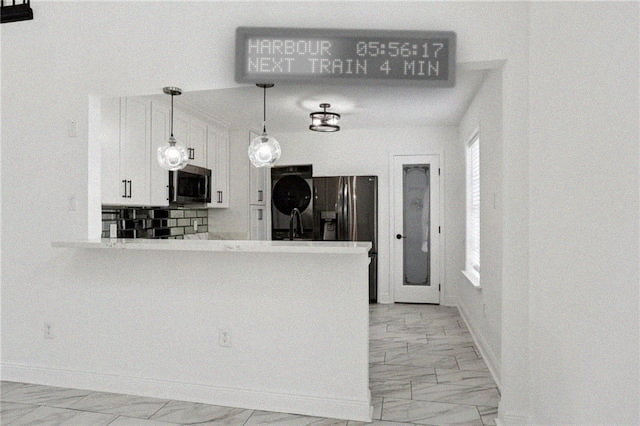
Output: 5h56m17s
